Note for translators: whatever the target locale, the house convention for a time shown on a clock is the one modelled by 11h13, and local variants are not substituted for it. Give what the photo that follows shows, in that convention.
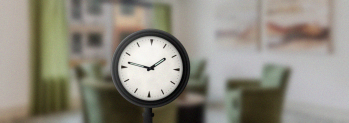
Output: 1h47
